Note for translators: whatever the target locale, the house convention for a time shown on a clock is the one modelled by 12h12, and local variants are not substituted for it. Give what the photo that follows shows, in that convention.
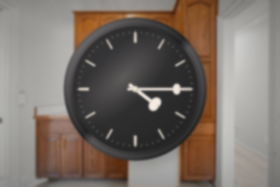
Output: 4h15
